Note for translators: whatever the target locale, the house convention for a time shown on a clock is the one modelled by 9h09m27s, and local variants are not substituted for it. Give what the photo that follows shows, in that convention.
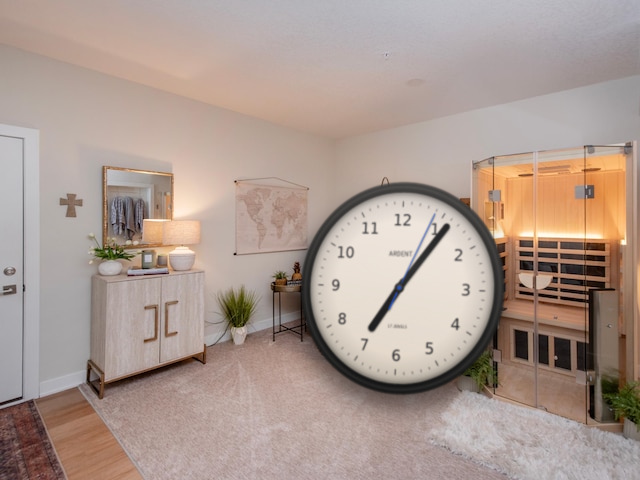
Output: 7h06m04s
